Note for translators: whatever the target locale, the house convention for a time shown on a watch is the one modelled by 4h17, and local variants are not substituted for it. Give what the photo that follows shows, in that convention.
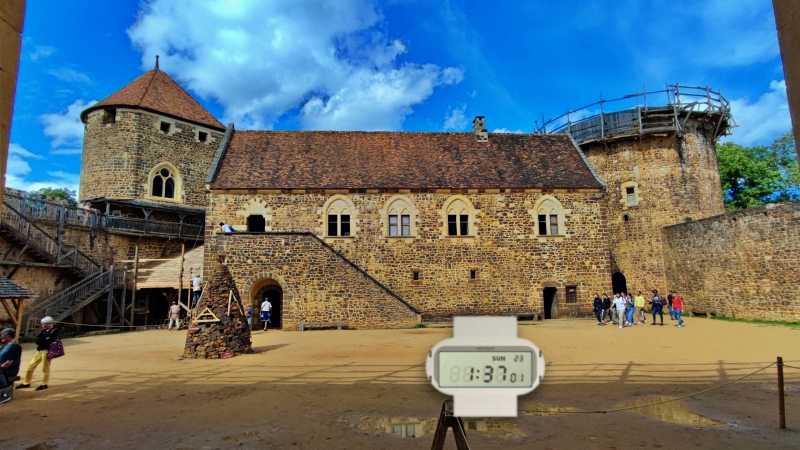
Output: 1h37
